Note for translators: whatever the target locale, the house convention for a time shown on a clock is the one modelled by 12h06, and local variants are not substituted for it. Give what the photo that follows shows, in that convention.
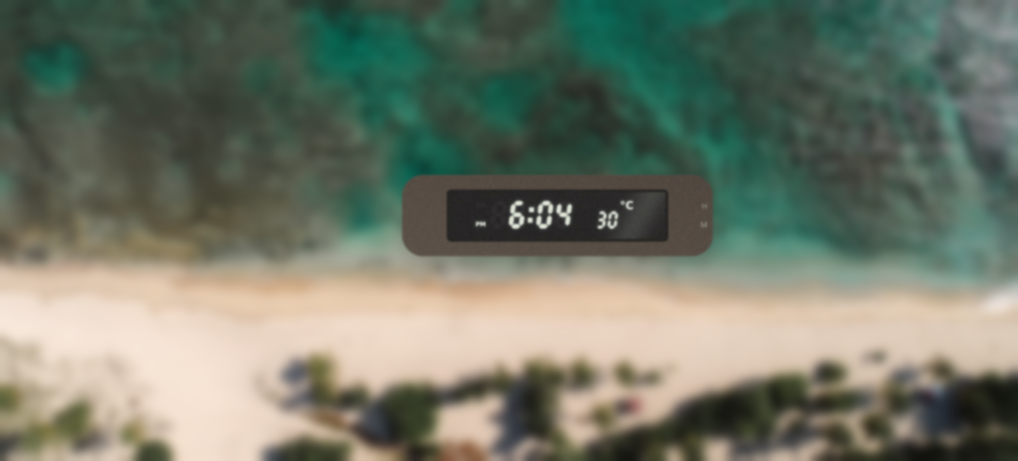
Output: 6h04
